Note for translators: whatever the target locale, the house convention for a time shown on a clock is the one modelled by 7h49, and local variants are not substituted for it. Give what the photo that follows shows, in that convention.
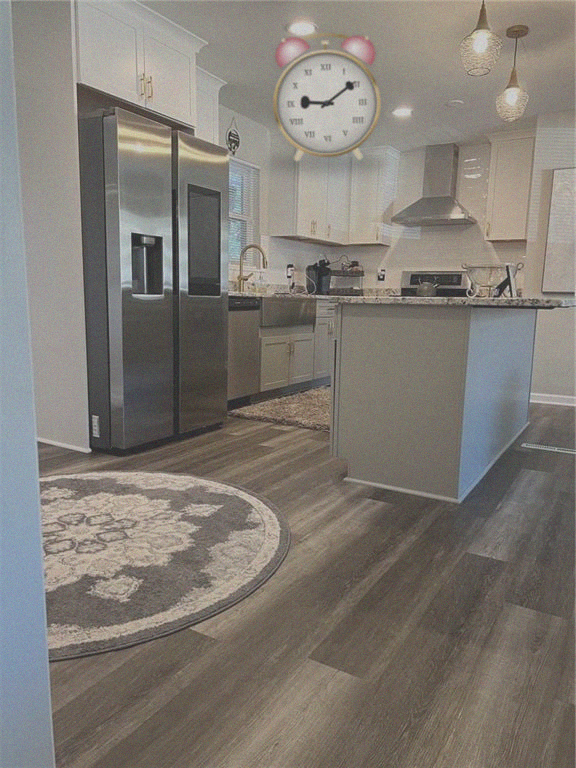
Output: 9h09
